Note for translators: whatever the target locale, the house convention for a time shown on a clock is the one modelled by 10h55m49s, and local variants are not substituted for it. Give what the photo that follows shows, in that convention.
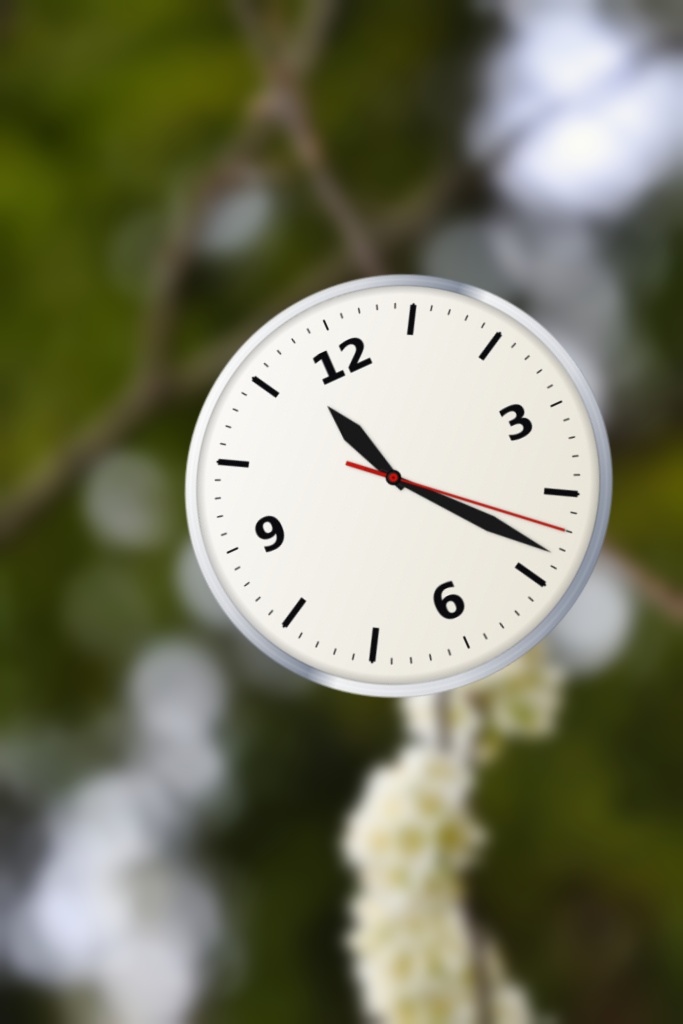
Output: 11h23m22s
